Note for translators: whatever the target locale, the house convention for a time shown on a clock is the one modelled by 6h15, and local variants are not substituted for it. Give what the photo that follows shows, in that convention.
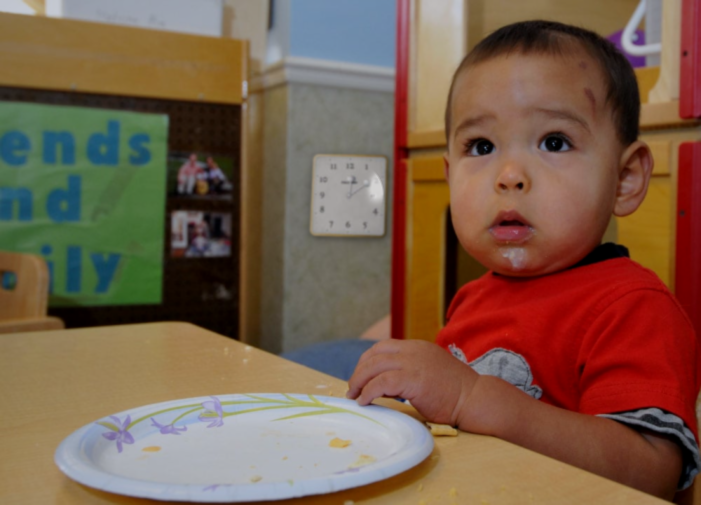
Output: 12h09
